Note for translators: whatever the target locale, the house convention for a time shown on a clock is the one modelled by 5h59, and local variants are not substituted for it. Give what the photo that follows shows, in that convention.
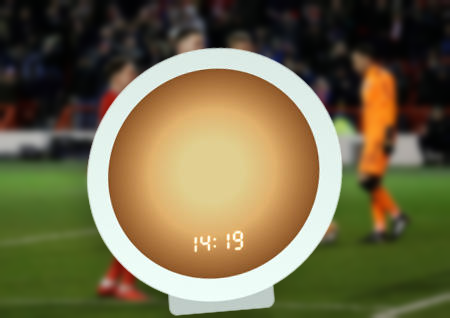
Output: 14h19
